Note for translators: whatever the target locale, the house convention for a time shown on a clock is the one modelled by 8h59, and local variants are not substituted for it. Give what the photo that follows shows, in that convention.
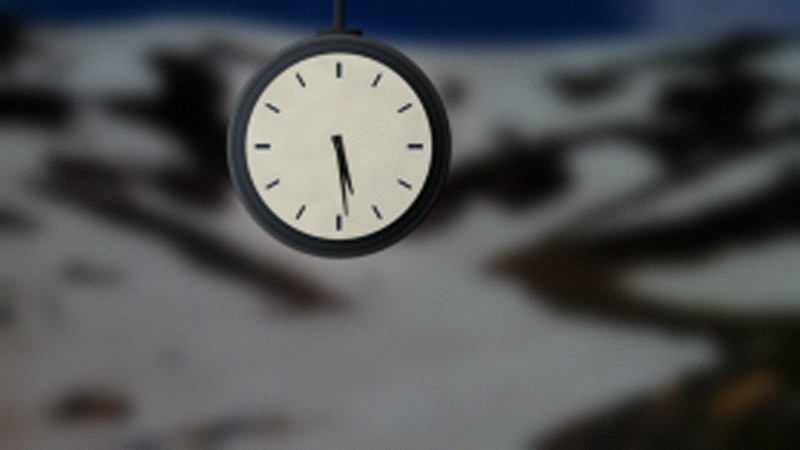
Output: 5h29
